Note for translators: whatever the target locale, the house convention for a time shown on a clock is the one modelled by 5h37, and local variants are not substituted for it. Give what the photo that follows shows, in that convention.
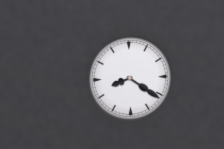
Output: 8h21
